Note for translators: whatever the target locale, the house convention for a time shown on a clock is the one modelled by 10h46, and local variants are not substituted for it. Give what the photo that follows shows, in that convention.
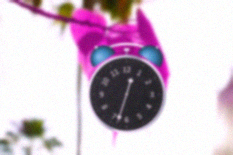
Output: 12h33
